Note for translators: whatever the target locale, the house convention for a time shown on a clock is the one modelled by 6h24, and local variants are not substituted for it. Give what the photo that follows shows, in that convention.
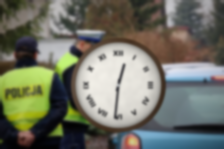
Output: 12h31
